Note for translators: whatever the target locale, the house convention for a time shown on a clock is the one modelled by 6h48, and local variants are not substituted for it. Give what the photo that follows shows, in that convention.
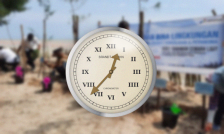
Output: 12h37
